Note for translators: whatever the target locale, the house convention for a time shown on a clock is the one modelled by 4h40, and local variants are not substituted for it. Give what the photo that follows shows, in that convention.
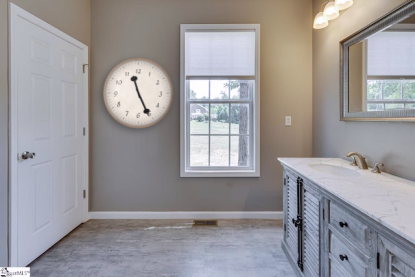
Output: 11h26
